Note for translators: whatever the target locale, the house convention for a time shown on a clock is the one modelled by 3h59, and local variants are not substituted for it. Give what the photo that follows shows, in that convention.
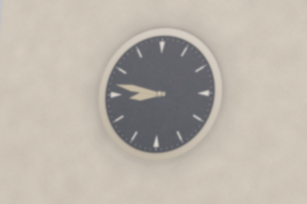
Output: 8h47
